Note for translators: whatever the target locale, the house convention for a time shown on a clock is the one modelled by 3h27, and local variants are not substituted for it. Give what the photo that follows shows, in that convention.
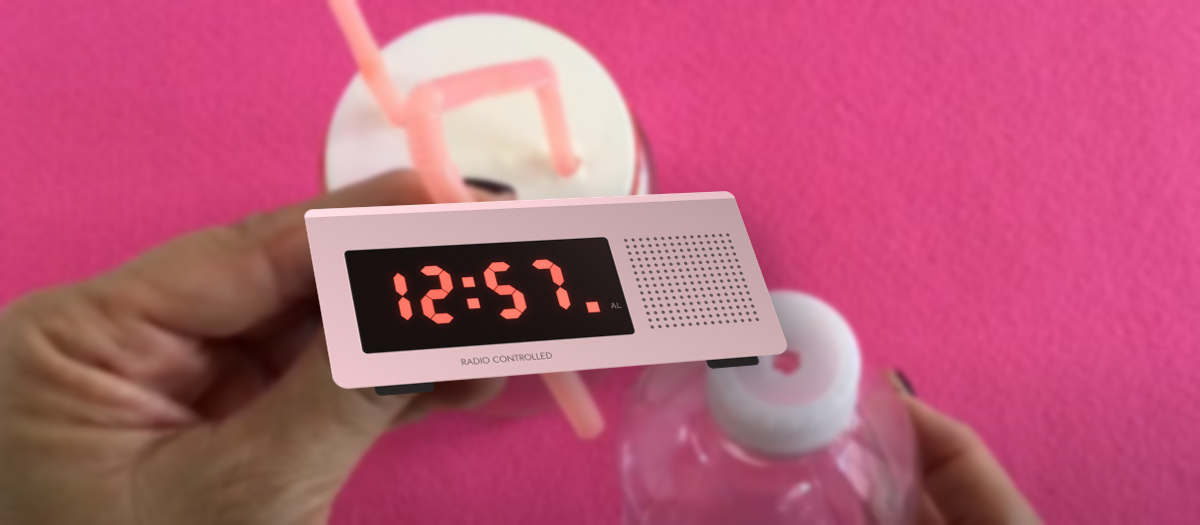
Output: 12h57
